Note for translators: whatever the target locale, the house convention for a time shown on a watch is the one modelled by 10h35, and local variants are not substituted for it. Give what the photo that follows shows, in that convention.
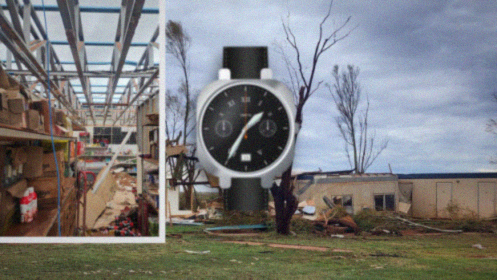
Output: 1h35
